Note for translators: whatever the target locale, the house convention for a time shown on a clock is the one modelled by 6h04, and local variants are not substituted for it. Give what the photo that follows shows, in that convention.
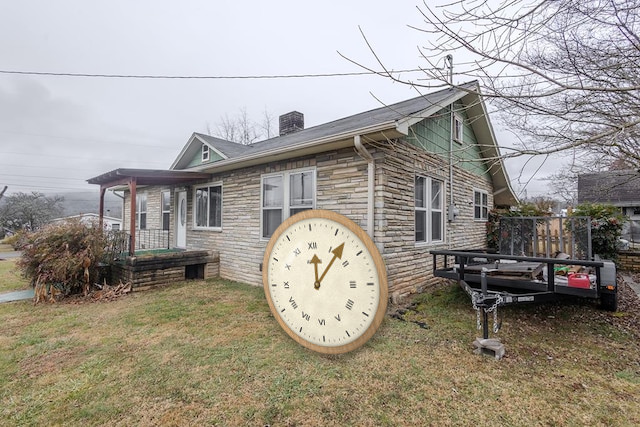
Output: 12h07
